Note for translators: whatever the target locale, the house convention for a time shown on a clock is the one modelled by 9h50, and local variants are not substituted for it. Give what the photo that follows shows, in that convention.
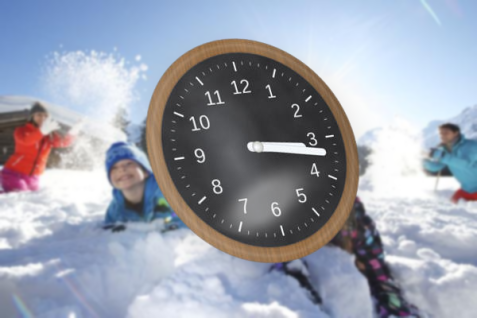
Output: 3h17
